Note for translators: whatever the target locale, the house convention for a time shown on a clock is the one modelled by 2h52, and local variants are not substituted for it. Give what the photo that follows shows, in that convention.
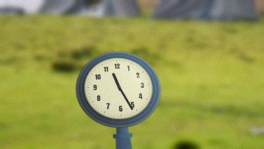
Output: 11h26
